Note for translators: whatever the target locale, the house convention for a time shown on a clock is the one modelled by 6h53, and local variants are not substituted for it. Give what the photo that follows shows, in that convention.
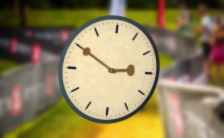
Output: 2h50
